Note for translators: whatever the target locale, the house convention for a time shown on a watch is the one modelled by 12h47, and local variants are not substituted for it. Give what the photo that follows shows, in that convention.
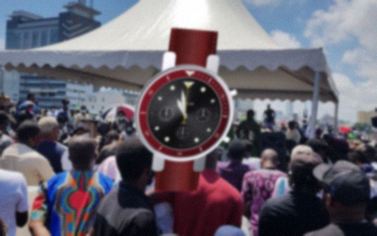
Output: 10h58
